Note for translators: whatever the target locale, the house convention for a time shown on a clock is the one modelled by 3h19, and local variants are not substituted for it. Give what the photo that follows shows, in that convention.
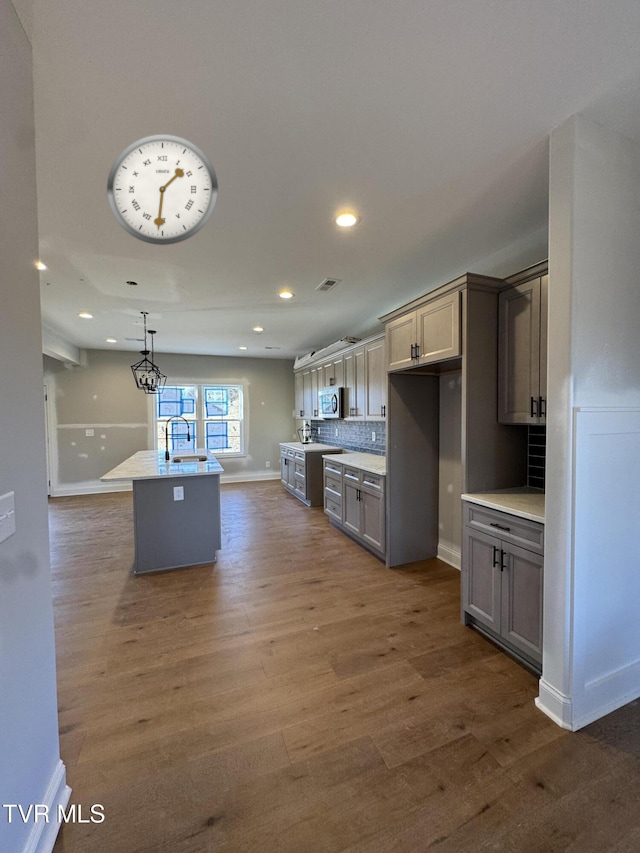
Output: 1h31
